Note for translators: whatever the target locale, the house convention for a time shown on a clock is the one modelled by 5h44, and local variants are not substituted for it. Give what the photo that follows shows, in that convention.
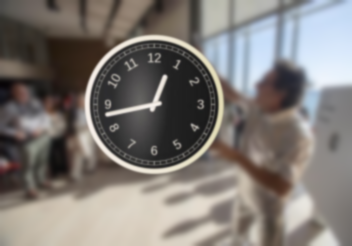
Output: 12h43
